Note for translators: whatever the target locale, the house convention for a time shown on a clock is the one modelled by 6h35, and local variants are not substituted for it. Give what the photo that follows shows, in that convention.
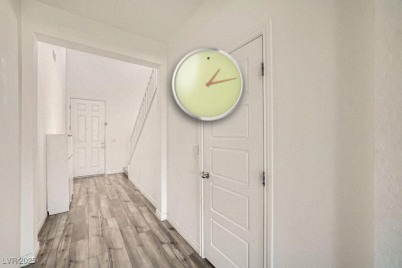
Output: 1h13
